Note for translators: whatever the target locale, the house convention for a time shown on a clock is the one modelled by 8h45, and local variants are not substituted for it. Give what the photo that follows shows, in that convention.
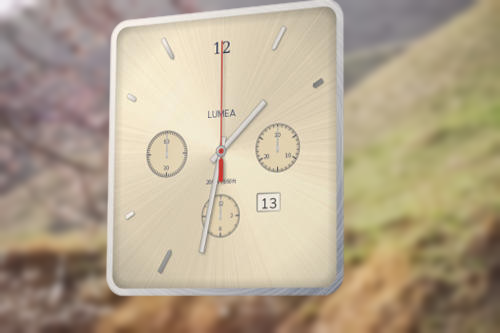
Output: 1h32
